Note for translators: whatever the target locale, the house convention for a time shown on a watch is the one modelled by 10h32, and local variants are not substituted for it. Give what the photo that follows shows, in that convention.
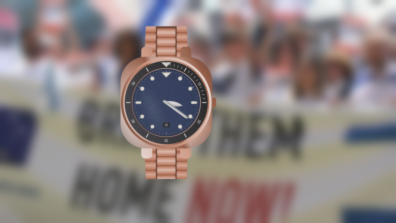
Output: 3h21
